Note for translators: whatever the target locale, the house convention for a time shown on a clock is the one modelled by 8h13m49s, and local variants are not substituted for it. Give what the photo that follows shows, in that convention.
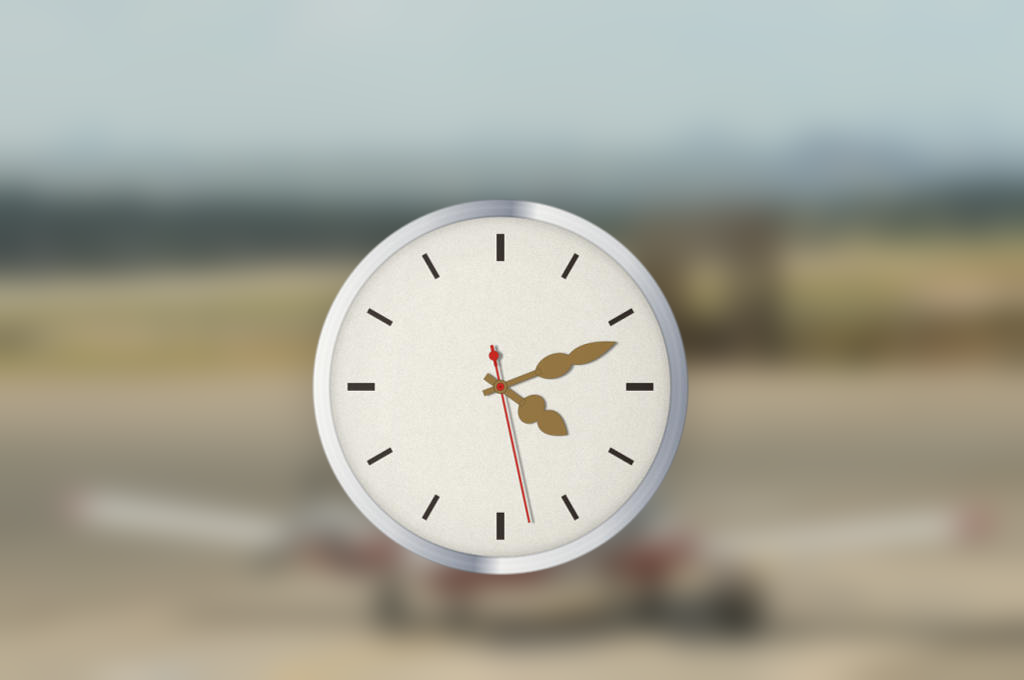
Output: 4h11m28s
